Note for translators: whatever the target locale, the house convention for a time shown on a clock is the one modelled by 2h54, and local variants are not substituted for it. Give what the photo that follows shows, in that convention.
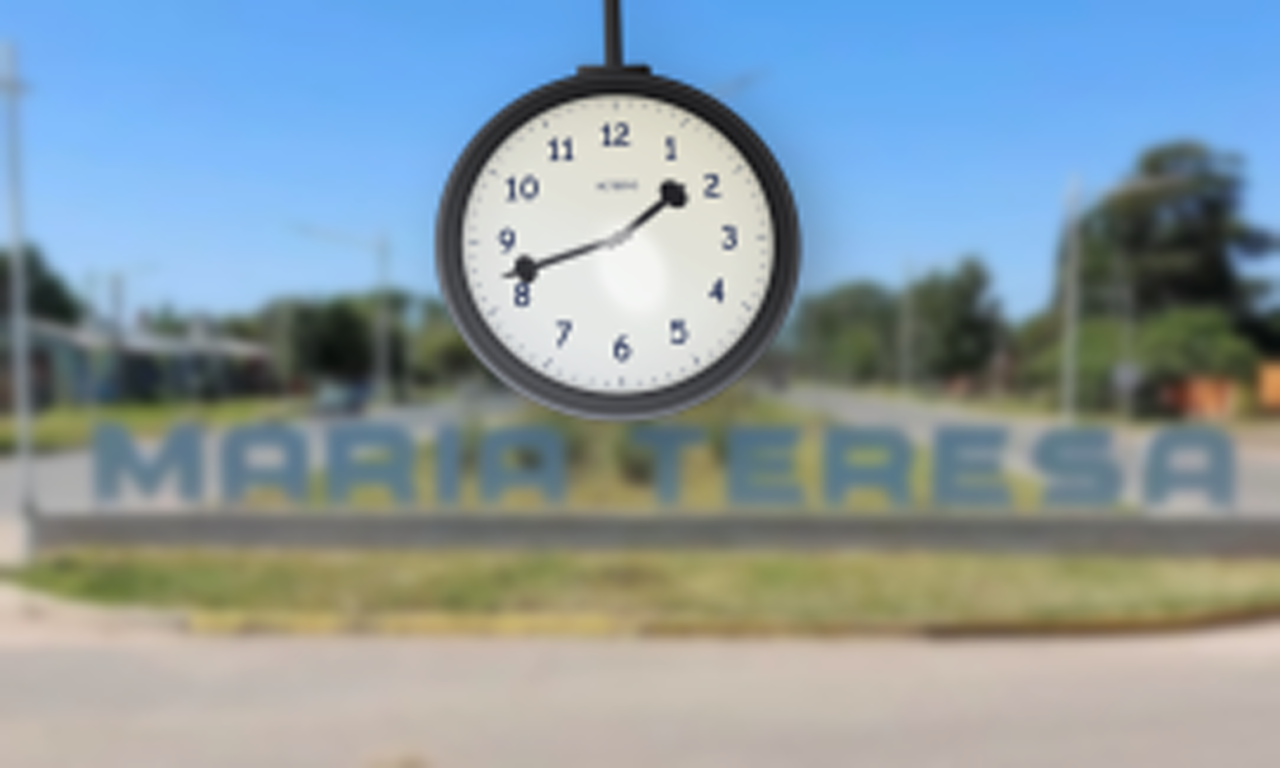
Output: 1h42
